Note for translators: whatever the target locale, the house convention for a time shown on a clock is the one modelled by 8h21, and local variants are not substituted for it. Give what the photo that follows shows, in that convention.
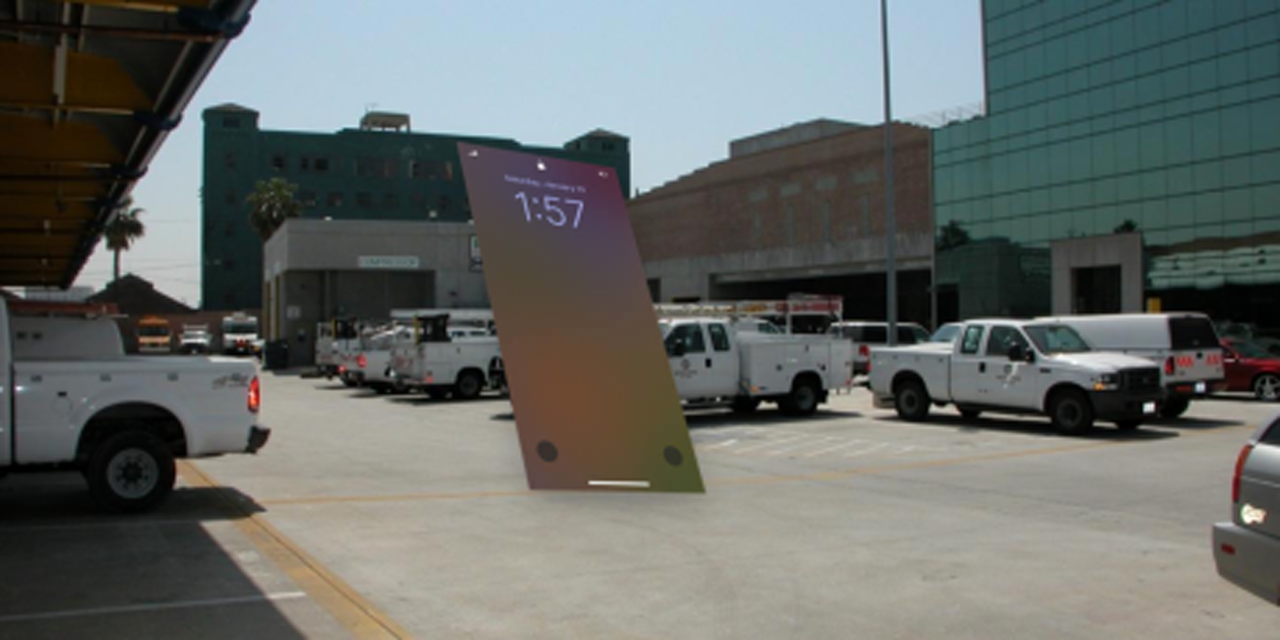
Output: 1h57
